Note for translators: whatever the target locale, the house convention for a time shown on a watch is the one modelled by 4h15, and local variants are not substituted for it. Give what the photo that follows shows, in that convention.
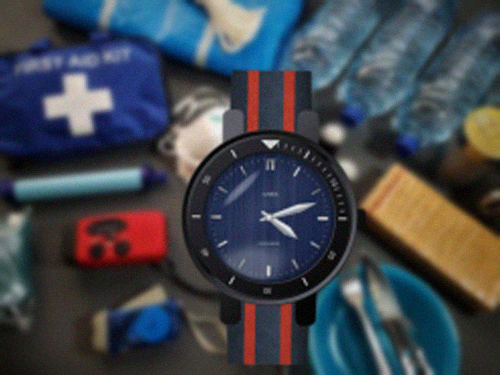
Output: 4h12
